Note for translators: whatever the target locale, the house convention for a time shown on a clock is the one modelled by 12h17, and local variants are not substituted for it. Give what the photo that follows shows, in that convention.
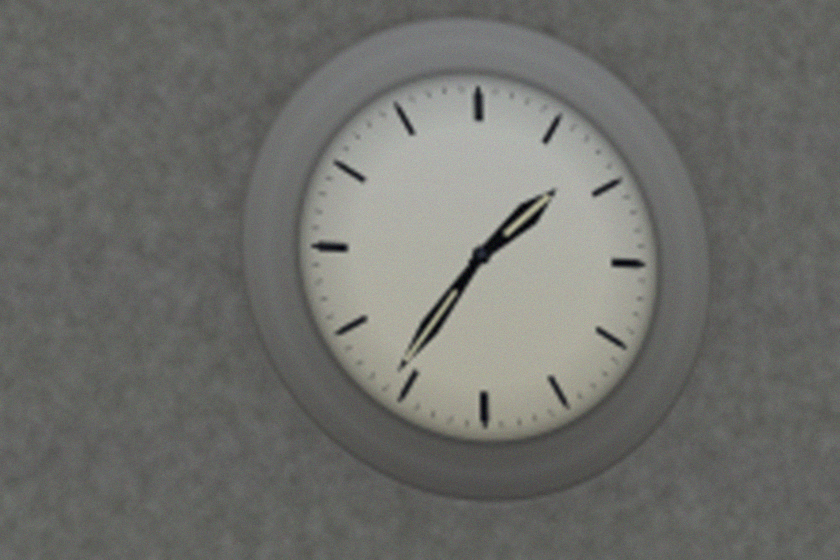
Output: 1h36
